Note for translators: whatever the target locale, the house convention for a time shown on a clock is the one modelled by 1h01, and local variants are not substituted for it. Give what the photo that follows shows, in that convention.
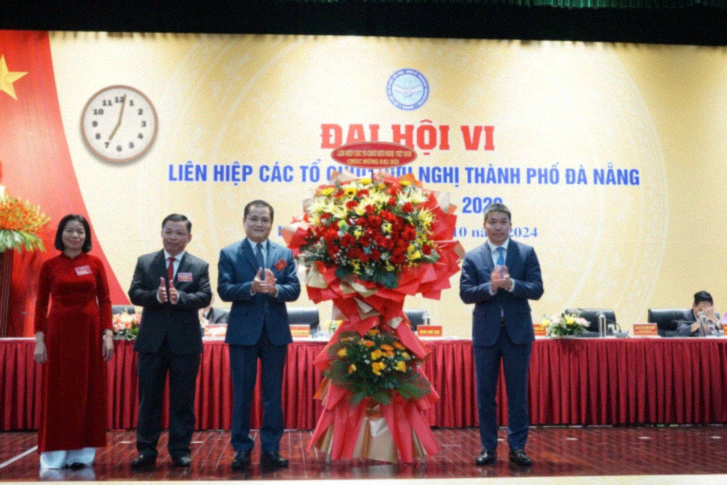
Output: 7h02
